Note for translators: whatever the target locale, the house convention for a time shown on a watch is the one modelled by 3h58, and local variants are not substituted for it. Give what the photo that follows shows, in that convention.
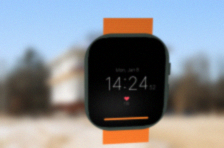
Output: 14h24
